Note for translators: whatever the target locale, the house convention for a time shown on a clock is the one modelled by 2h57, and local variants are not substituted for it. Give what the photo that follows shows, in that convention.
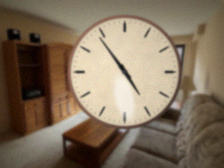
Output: 4h54
